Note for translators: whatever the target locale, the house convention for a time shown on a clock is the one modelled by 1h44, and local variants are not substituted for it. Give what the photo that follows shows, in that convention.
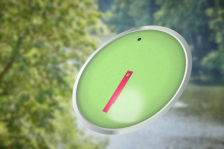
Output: 6h33
